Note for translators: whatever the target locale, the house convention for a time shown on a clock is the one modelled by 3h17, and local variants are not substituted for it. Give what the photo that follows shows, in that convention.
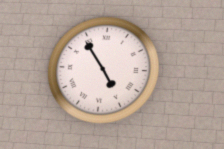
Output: 4h54
